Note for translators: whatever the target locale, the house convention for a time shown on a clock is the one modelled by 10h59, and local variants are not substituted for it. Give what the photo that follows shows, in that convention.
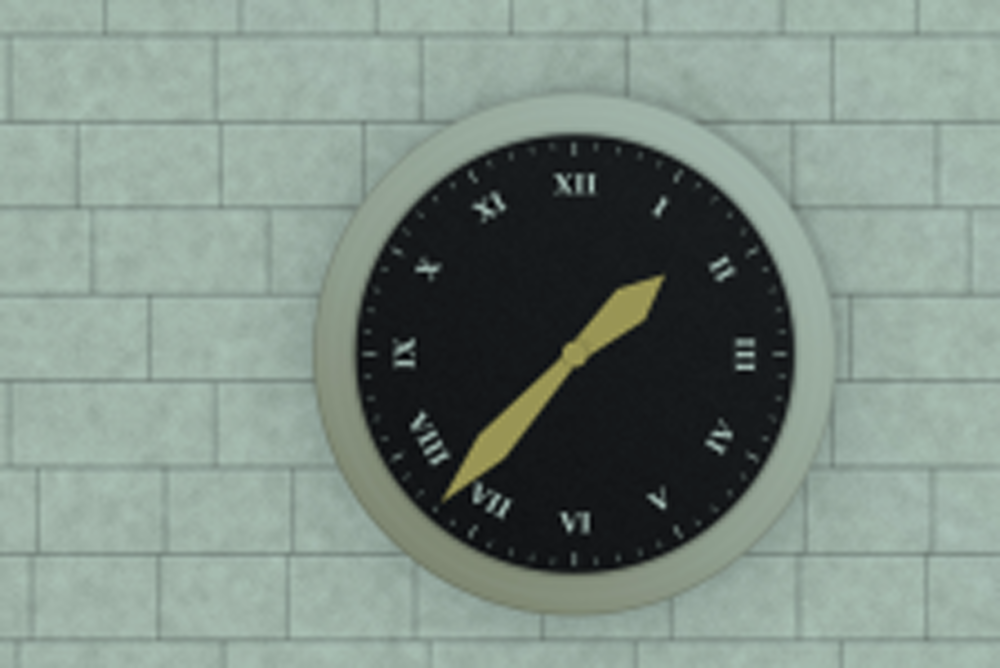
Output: 1h37
